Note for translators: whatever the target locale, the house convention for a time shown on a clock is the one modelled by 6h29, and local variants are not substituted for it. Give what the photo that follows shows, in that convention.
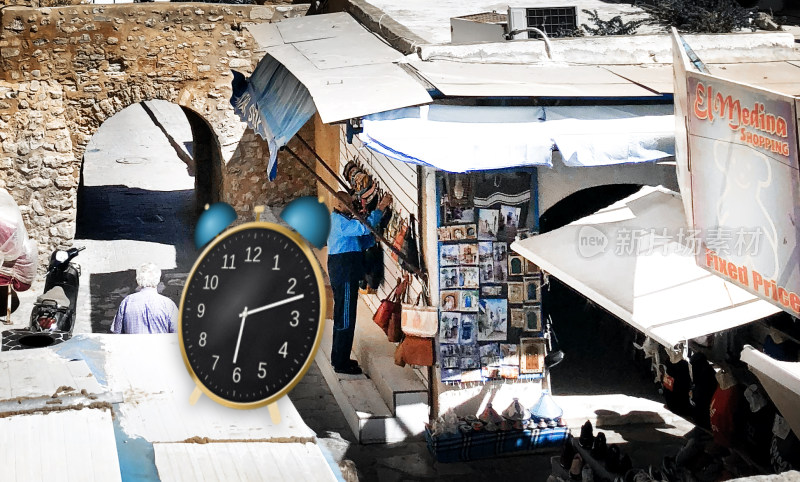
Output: 6h12
